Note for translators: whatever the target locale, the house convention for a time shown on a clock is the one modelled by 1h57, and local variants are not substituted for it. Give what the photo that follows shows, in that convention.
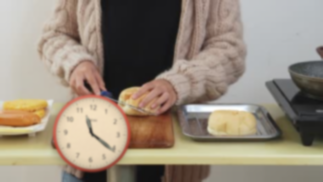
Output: 11h21
